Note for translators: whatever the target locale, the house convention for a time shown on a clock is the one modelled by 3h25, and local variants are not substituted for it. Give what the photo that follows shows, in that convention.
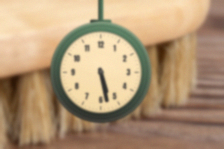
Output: 5h28
